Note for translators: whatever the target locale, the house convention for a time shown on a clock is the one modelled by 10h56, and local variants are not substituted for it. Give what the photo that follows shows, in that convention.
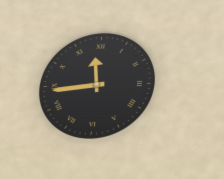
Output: 11h44
